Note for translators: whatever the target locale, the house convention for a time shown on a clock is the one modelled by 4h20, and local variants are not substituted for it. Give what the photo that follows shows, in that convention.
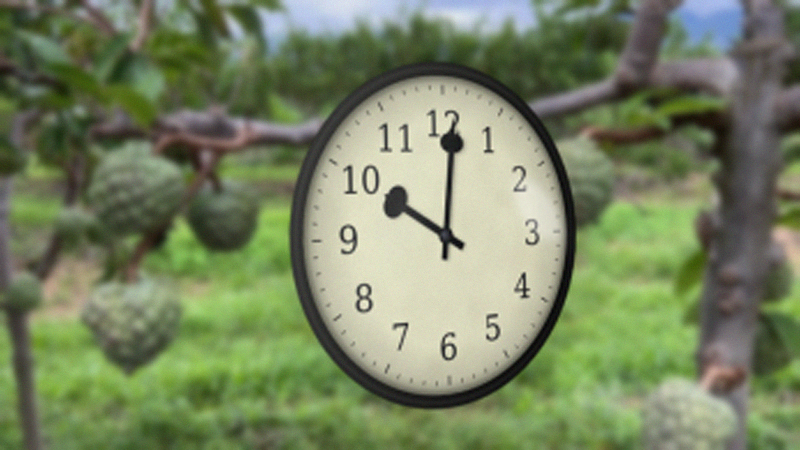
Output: 10h01
